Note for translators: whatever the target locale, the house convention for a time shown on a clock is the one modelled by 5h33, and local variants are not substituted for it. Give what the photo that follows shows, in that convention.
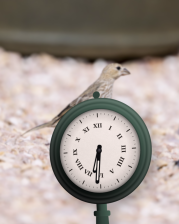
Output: 6h31
